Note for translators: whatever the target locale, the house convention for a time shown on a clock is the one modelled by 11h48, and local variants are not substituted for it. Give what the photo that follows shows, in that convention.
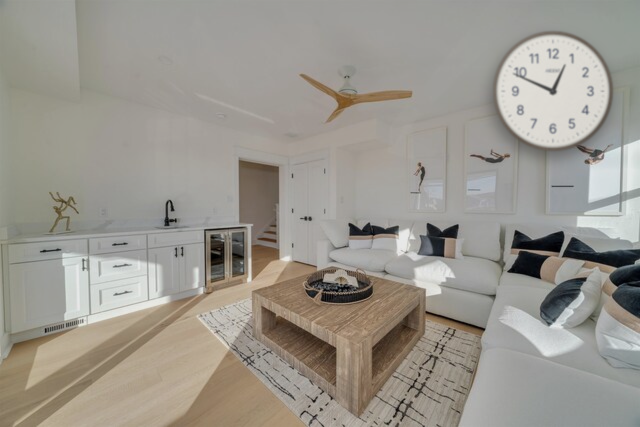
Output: 12h49
